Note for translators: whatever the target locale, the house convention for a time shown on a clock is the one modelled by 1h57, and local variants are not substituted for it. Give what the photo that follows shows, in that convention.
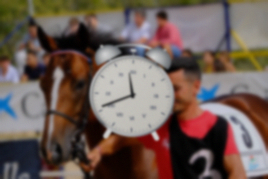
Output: 11h41
